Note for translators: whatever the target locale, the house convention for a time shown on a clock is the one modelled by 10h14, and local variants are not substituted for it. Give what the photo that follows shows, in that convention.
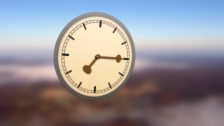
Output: 7h15
